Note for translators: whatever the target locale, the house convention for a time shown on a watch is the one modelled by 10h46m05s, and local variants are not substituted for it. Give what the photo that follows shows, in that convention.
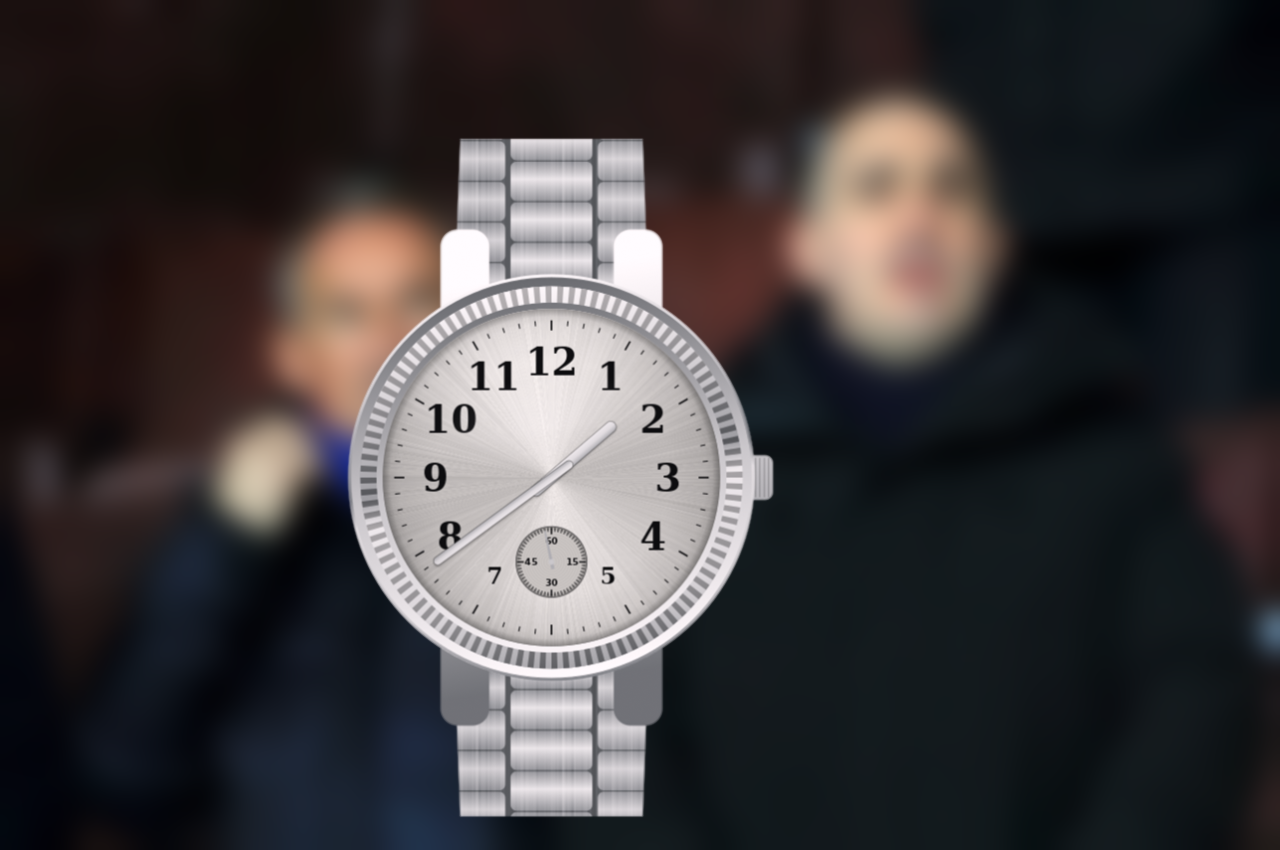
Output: 1h38m58s
